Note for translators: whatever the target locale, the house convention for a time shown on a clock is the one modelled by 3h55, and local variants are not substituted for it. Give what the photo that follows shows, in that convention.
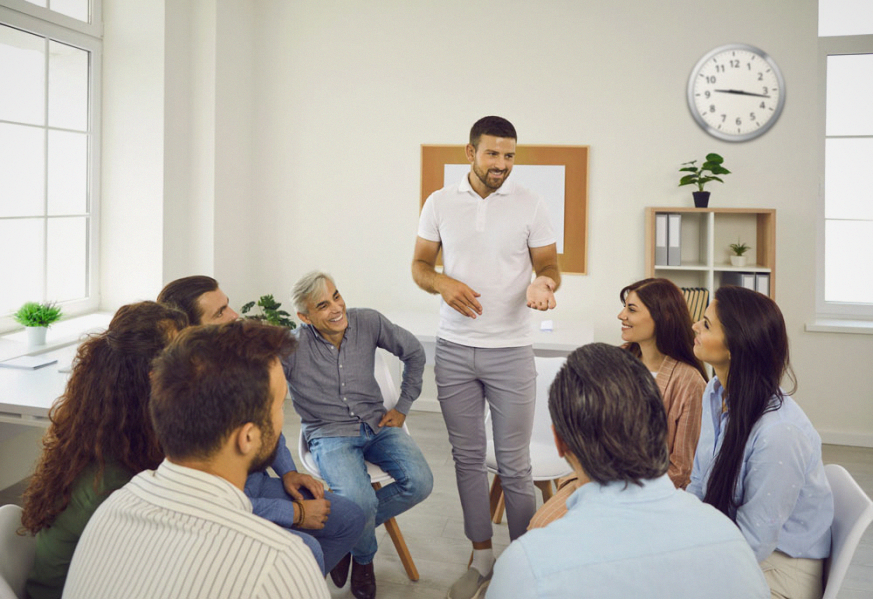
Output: 9h17
